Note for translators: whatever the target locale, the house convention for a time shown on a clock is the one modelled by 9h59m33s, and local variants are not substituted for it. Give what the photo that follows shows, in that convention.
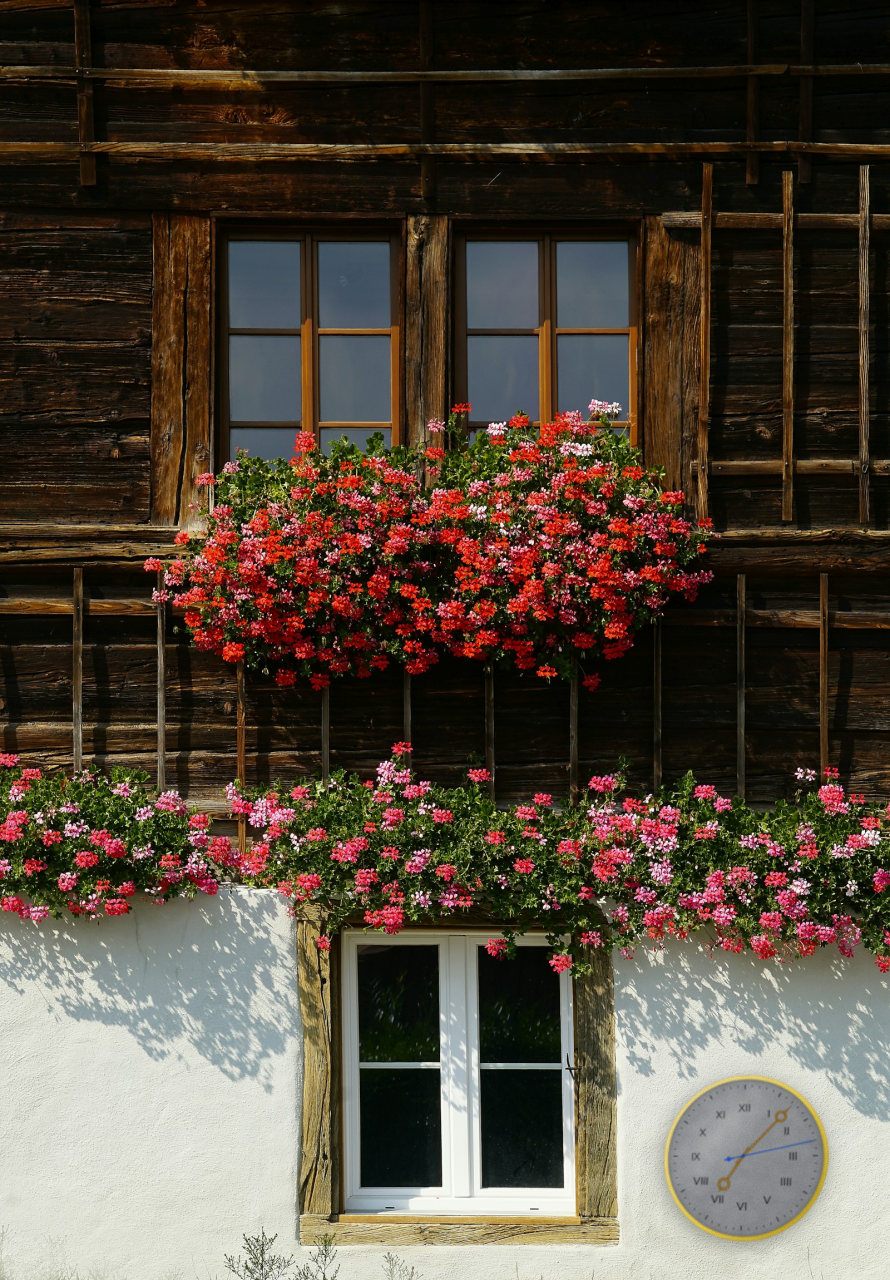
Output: 7h07m13s
